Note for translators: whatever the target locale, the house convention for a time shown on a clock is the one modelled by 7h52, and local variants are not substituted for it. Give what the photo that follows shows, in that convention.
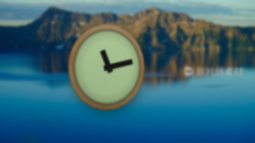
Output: 11h13
